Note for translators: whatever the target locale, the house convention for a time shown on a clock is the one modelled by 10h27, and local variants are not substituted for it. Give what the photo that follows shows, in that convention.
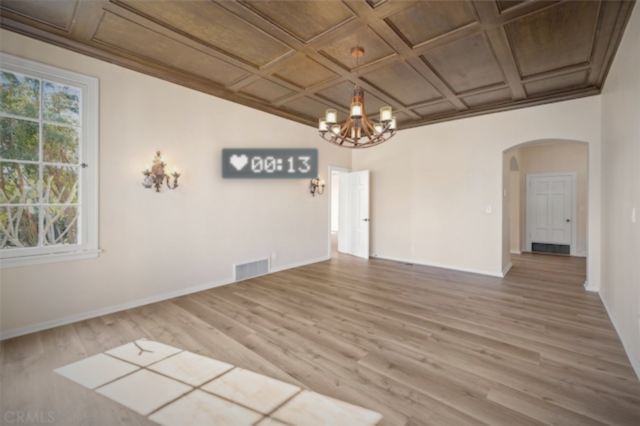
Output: 0h13
